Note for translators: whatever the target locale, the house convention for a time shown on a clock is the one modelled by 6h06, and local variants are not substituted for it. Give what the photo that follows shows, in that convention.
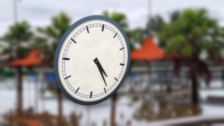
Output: 4h24
